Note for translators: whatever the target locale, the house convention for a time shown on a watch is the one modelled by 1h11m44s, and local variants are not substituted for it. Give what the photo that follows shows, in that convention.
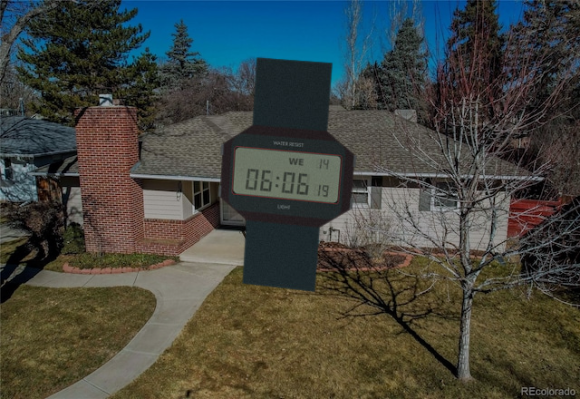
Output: 6h06m19s
